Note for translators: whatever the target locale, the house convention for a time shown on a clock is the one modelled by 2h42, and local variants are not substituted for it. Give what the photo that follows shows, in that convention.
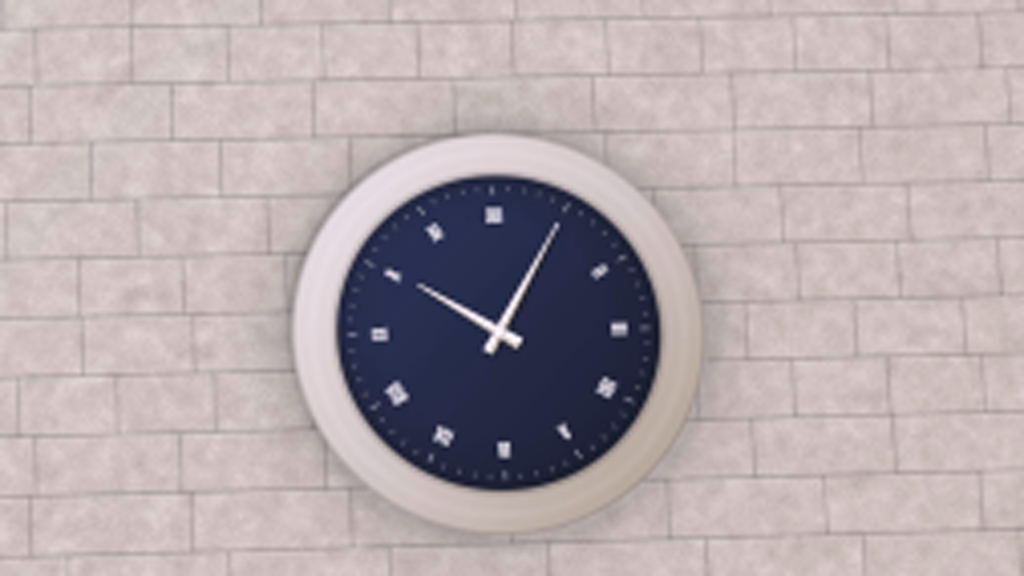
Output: 10h05
